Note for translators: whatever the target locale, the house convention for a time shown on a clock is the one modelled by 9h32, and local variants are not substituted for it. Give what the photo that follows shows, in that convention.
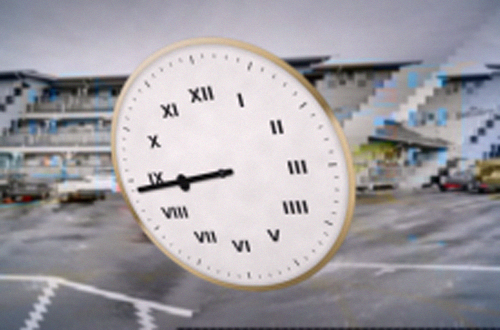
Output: 8h44
